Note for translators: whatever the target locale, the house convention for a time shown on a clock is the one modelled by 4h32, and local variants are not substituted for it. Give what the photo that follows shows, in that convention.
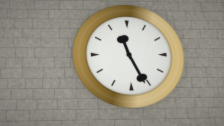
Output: 11h26
